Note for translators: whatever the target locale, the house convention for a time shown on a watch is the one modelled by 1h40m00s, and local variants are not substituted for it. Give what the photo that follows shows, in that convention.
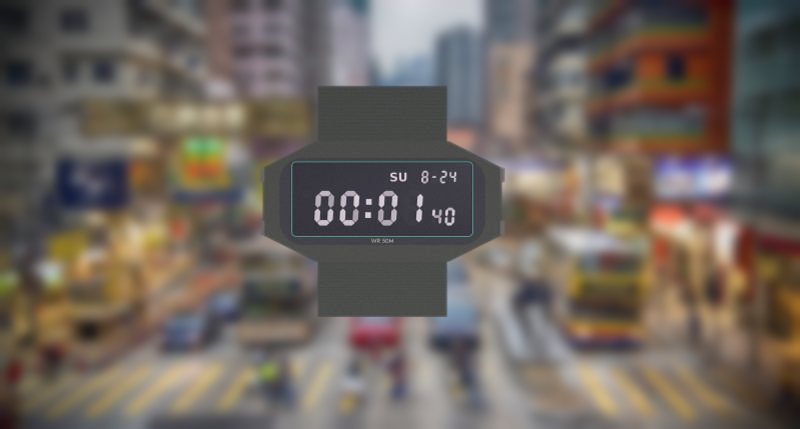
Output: 0h01m40s
